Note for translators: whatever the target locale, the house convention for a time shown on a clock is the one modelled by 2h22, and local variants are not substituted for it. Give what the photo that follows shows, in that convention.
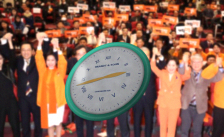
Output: 2h43
